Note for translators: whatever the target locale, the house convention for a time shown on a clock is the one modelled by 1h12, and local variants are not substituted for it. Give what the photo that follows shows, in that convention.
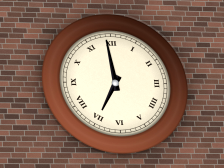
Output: 6h59
